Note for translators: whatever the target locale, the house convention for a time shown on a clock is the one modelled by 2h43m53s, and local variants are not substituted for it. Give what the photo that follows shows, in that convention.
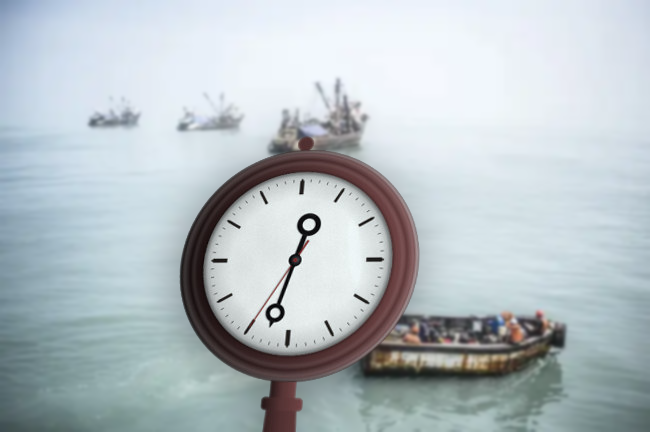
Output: 12h32m35s
